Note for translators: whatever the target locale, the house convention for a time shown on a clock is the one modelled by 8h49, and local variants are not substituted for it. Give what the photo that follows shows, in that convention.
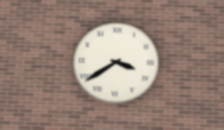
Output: 3h39
